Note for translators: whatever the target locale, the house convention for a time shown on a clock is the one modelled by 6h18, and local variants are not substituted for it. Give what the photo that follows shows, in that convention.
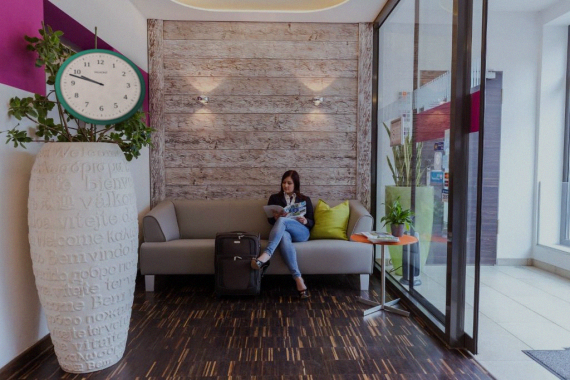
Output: 9h48
